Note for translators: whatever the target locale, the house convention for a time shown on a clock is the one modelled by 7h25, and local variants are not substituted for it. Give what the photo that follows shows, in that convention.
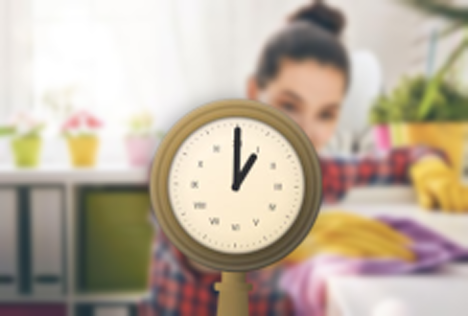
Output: 1h00
